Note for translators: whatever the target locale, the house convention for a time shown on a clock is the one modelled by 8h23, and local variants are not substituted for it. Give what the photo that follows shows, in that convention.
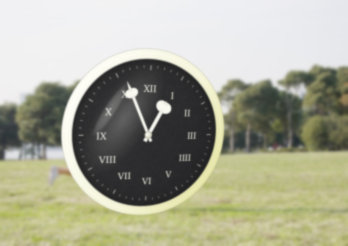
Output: 12h56
